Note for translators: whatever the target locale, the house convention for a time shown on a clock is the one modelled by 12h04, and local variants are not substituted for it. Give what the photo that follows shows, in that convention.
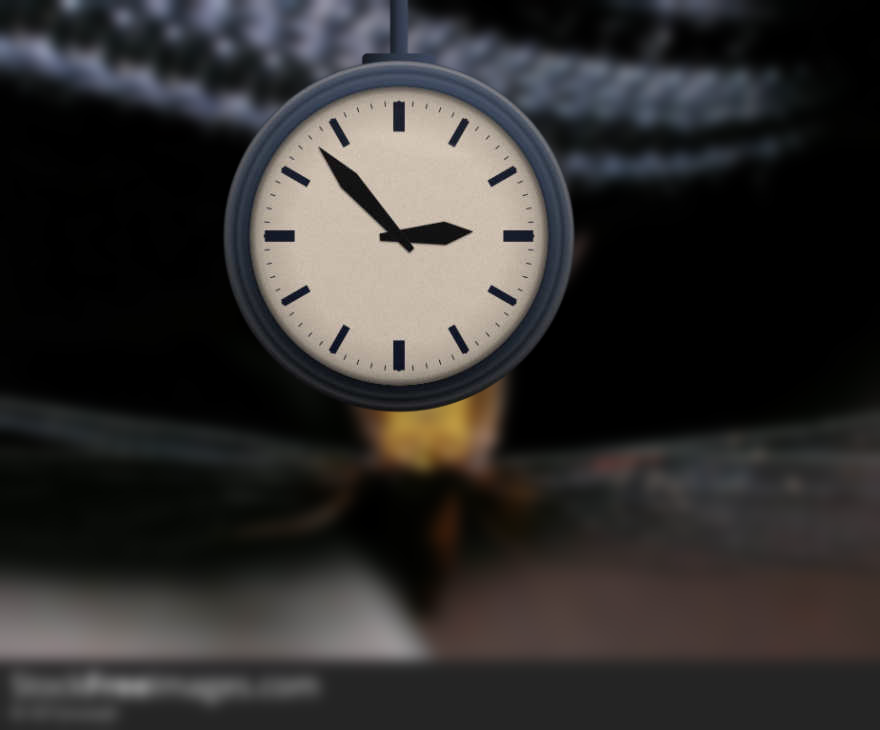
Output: 2h53
